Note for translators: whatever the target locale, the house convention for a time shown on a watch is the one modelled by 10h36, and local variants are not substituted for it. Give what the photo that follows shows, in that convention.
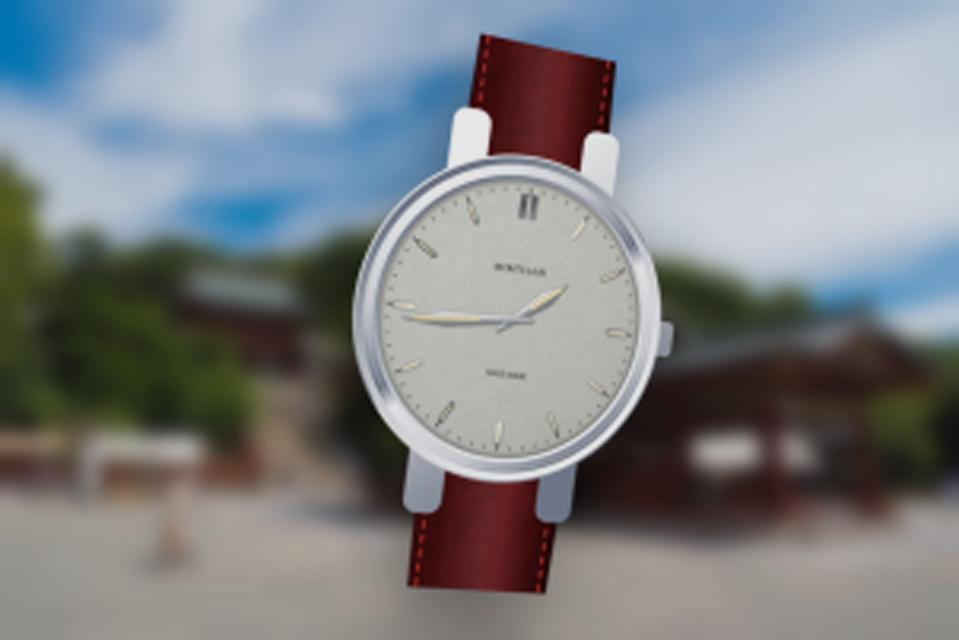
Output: 1h44
